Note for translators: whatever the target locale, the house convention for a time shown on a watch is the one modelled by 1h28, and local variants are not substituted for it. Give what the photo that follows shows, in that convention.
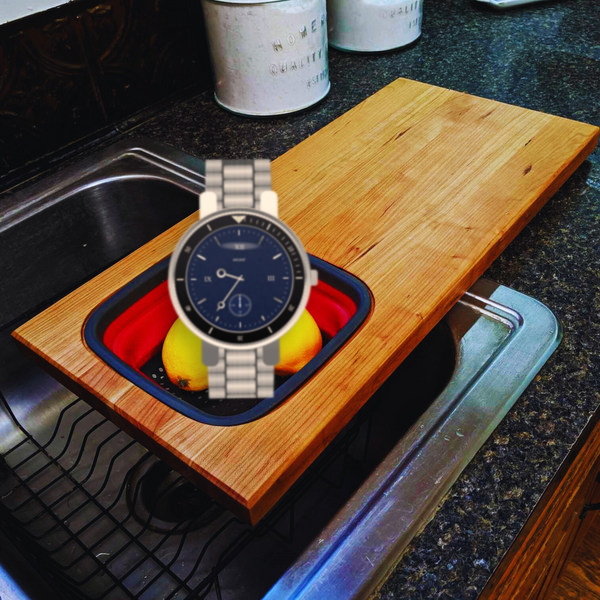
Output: 9h36
